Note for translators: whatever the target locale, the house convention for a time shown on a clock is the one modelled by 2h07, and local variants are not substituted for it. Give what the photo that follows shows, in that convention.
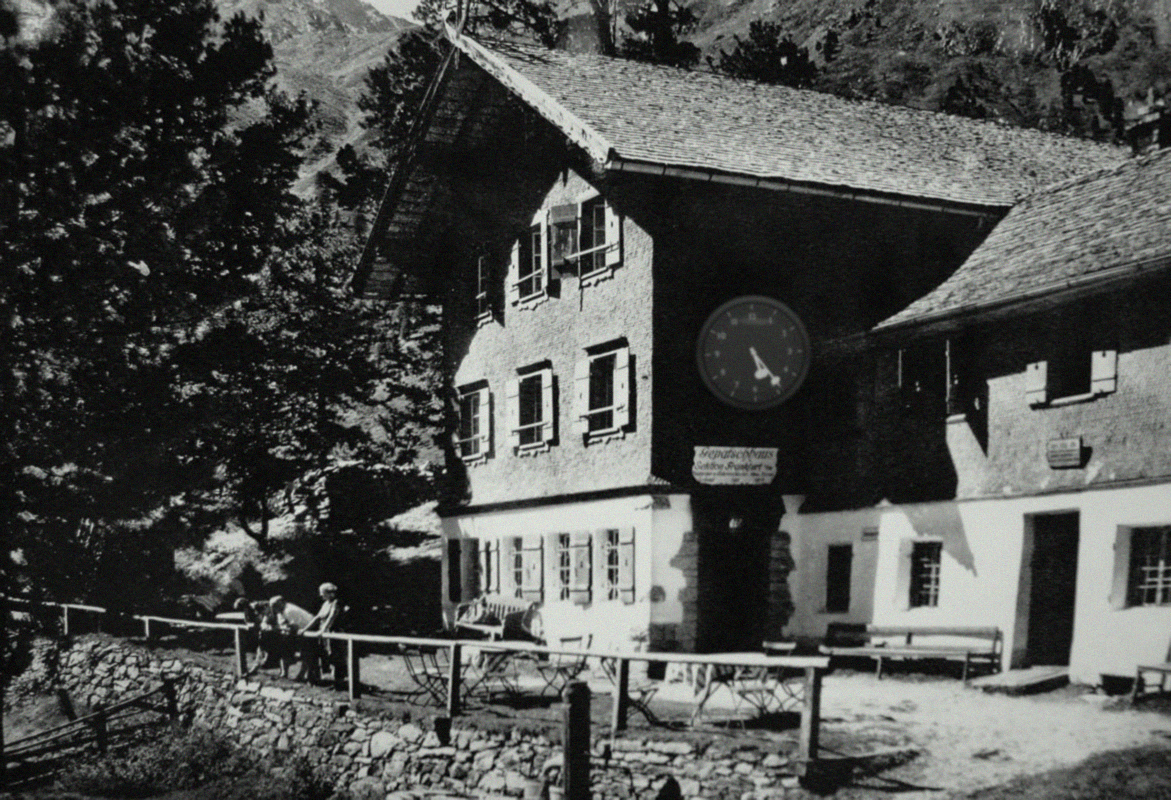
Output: 5h24
